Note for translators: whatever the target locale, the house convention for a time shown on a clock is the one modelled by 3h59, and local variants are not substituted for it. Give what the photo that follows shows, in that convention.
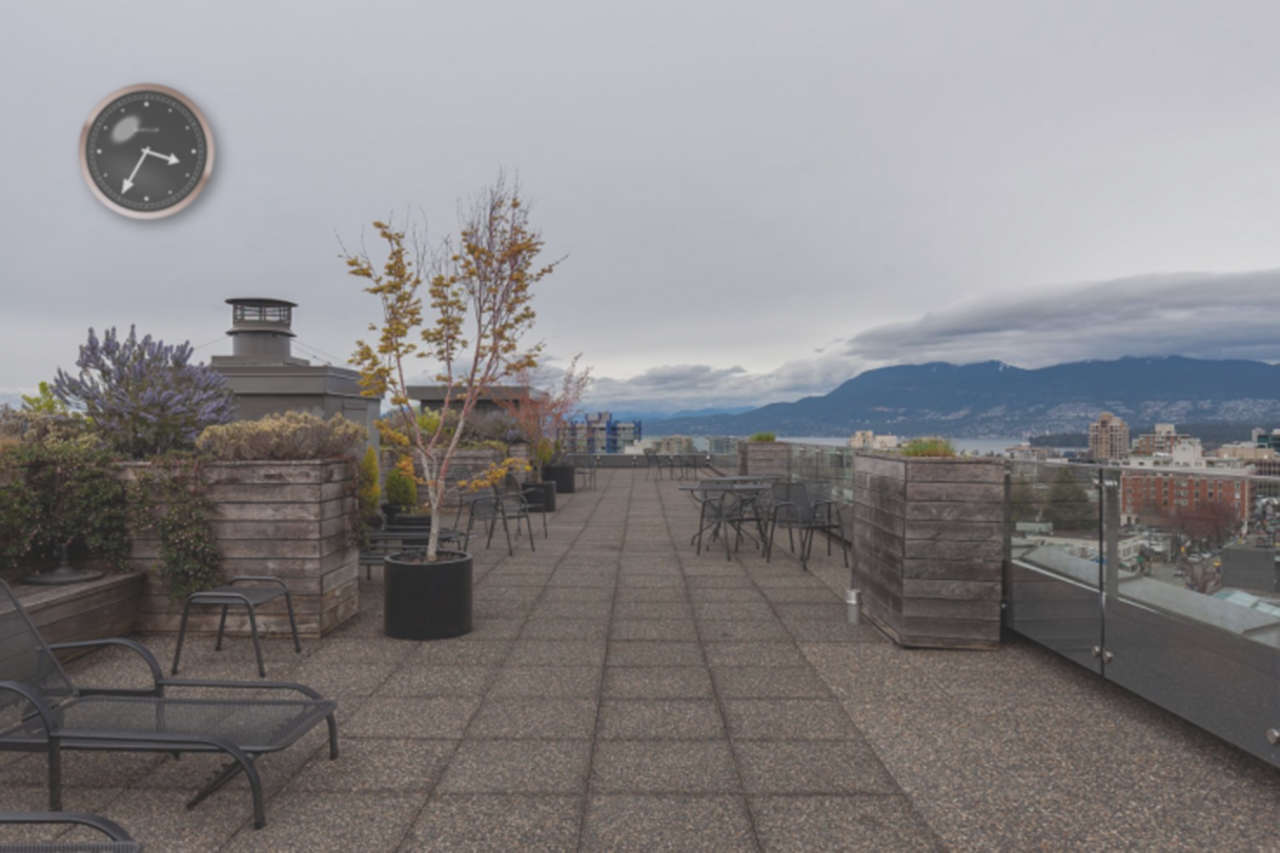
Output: 3h35
